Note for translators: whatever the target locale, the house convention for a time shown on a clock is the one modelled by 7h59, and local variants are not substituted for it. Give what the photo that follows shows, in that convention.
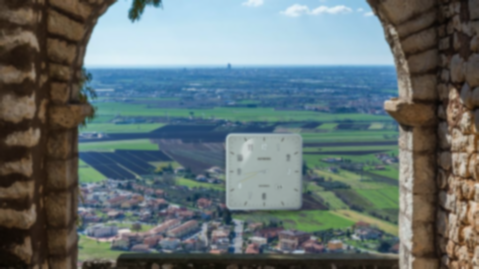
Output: 8h41
